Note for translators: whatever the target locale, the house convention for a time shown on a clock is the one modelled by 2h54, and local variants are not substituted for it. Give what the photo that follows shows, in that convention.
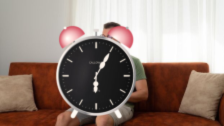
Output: 6h05
